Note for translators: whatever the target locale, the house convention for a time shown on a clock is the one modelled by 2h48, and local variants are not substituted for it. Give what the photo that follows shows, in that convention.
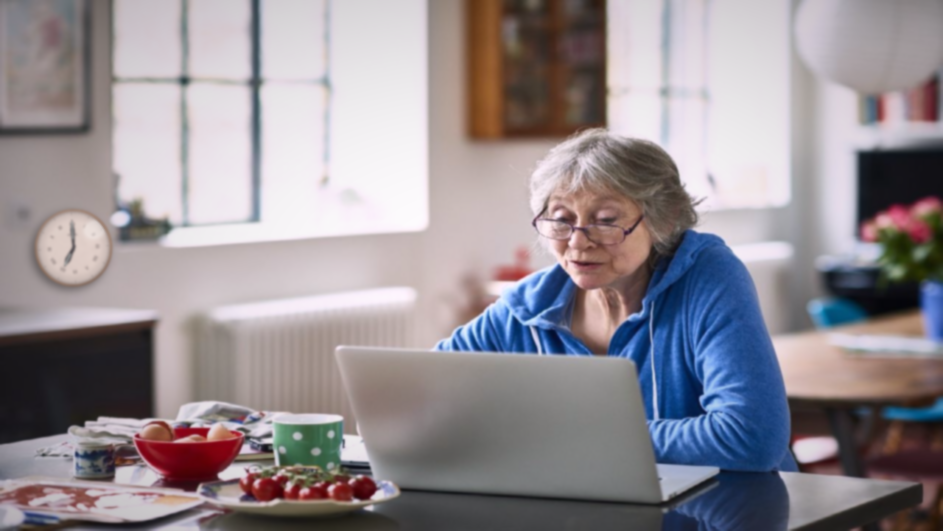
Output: 7h00
